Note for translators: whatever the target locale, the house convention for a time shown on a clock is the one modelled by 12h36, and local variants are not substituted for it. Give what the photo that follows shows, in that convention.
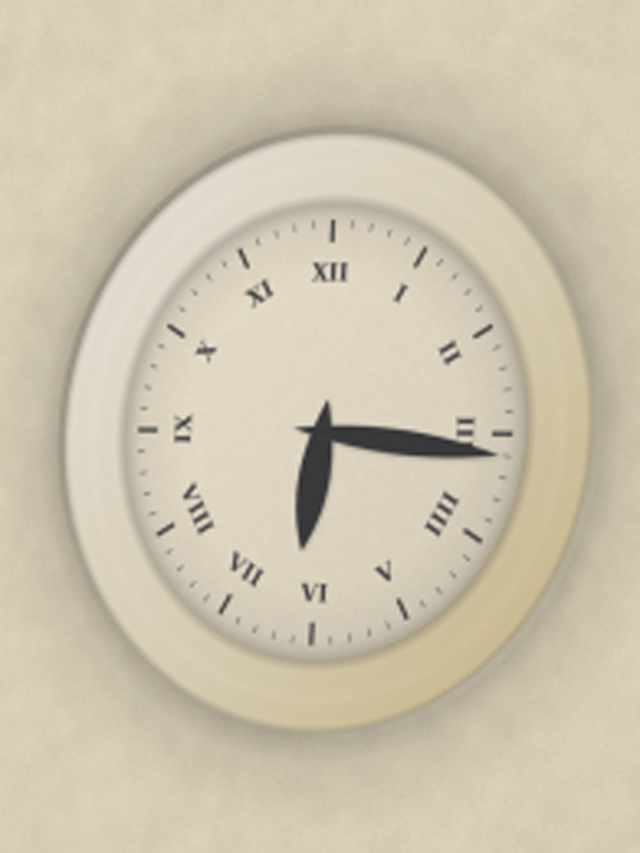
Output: 6h16
